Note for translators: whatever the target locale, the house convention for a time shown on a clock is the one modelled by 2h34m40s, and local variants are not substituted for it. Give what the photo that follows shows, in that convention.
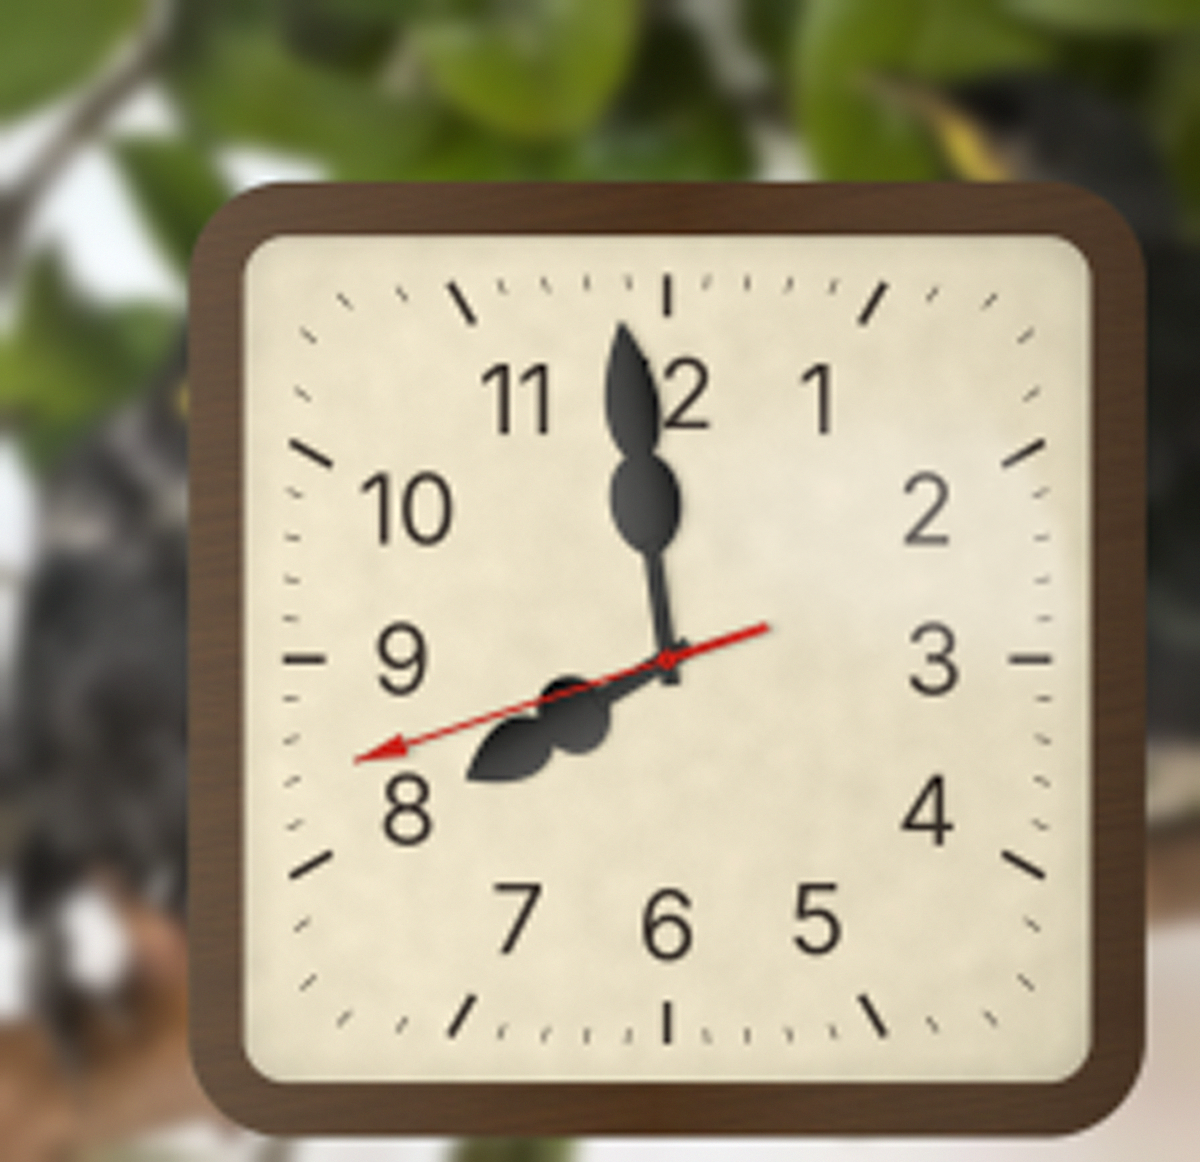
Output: 7h58m42s
